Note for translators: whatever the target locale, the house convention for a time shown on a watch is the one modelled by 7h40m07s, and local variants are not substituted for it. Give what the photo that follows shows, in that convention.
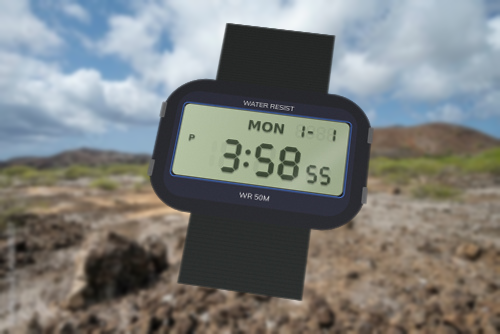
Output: 3h58m55s
